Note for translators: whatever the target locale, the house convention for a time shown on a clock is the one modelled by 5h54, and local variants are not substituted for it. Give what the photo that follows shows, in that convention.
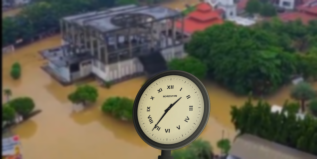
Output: 1h36
